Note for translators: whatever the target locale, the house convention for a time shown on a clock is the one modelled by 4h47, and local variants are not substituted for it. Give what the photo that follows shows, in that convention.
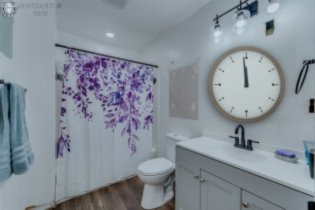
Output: 11h59
